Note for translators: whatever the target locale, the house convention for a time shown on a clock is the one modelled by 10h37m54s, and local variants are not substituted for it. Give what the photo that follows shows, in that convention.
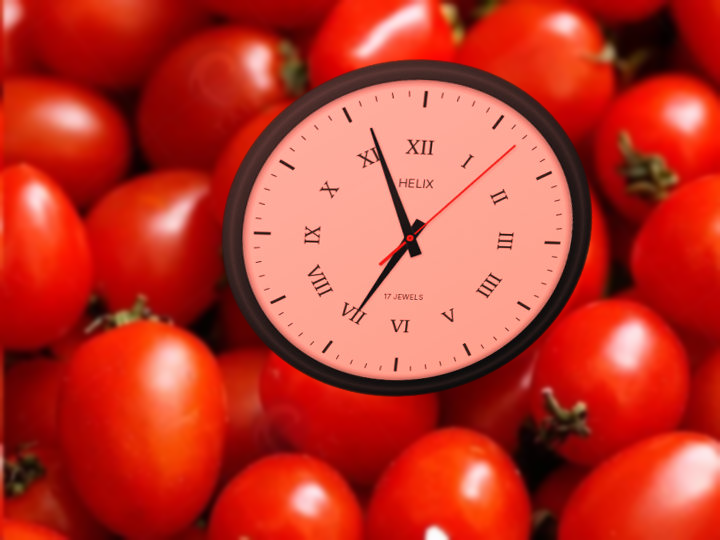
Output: 6h56m07s
